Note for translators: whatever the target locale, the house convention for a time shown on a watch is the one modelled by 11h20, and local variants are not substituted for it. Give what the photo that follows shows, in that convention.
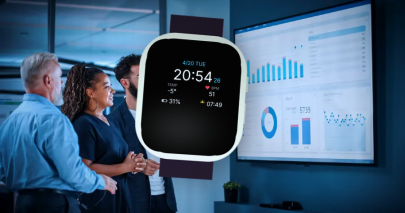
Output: 20h54
